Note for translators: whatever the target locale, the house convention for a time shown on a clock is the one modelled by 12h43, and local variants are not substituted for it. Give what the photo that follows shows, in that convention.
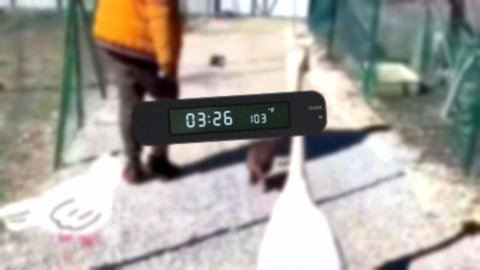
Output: 3h26
